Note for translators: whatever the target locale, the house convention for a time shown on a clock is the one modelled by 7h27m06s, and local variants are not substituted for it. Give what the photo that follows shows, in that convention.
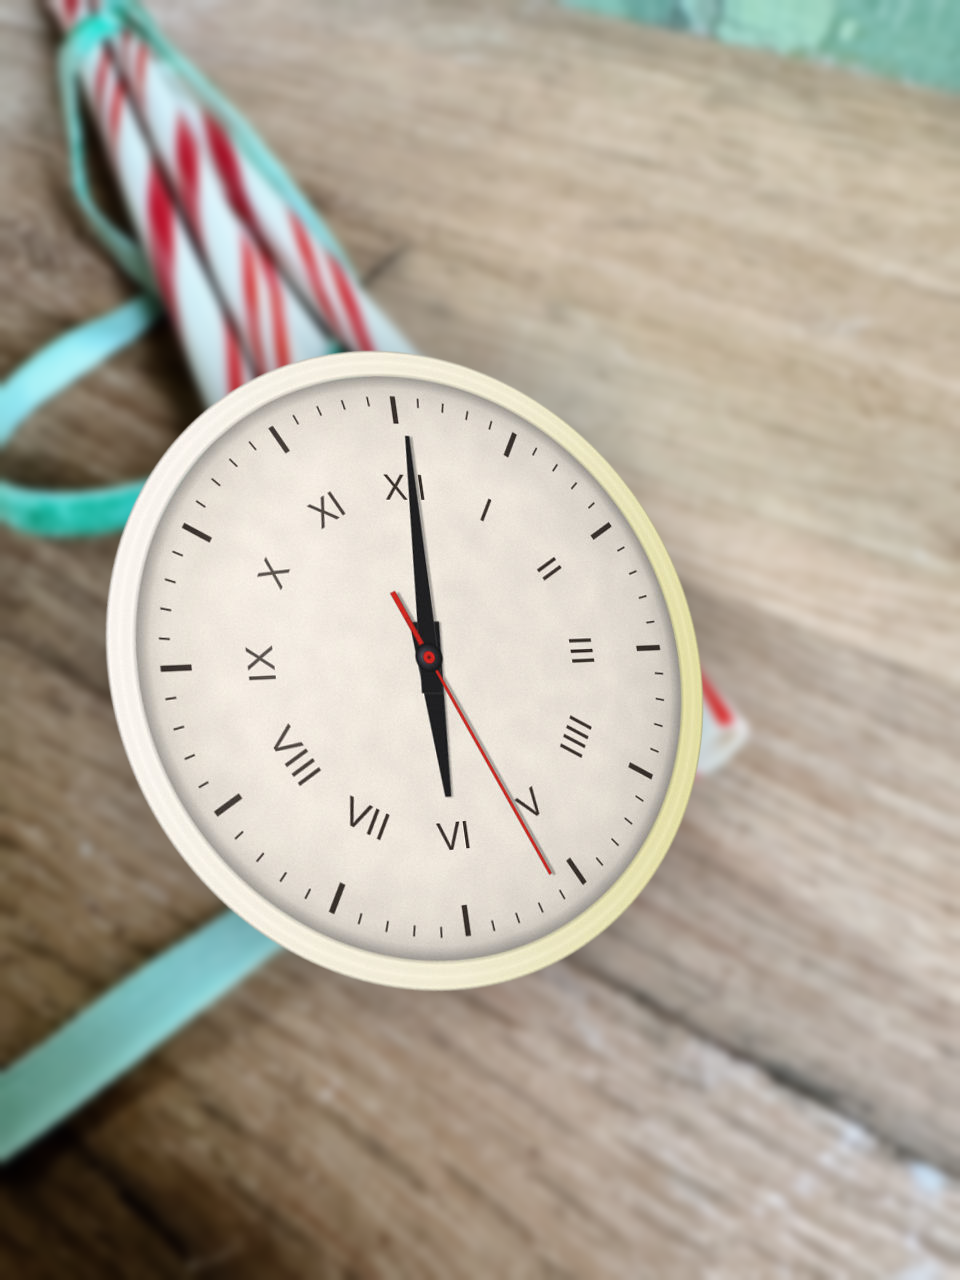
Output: 6h00m26s
